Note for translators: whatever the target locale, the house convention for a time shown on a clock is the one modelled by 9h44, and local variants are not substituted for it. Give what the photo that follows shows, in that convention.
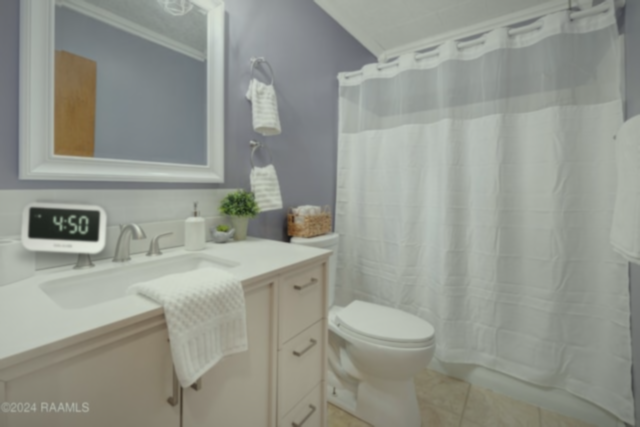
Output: 4h50
